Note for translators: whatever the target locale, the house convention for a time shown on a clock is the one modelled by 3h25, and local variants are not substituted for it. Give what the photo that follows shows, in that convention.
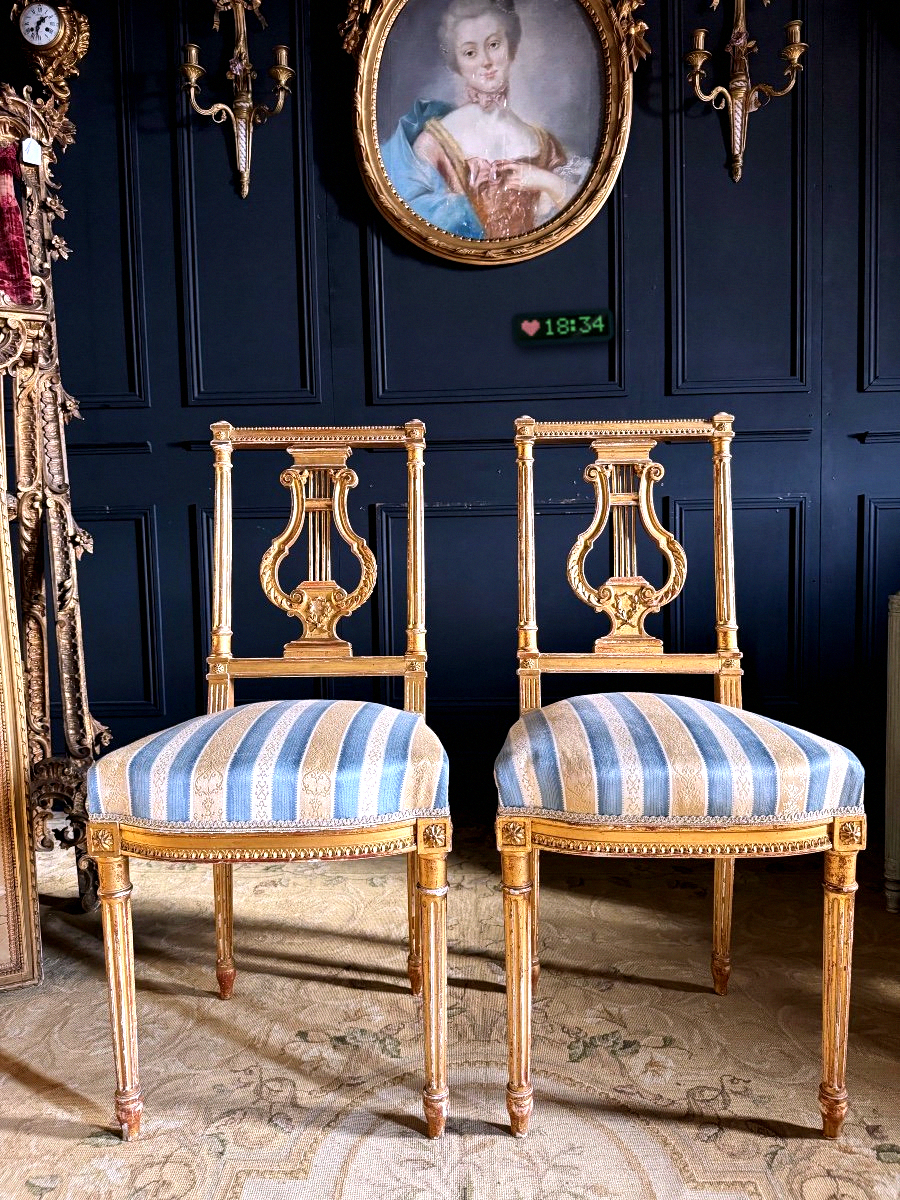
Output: 18h34
